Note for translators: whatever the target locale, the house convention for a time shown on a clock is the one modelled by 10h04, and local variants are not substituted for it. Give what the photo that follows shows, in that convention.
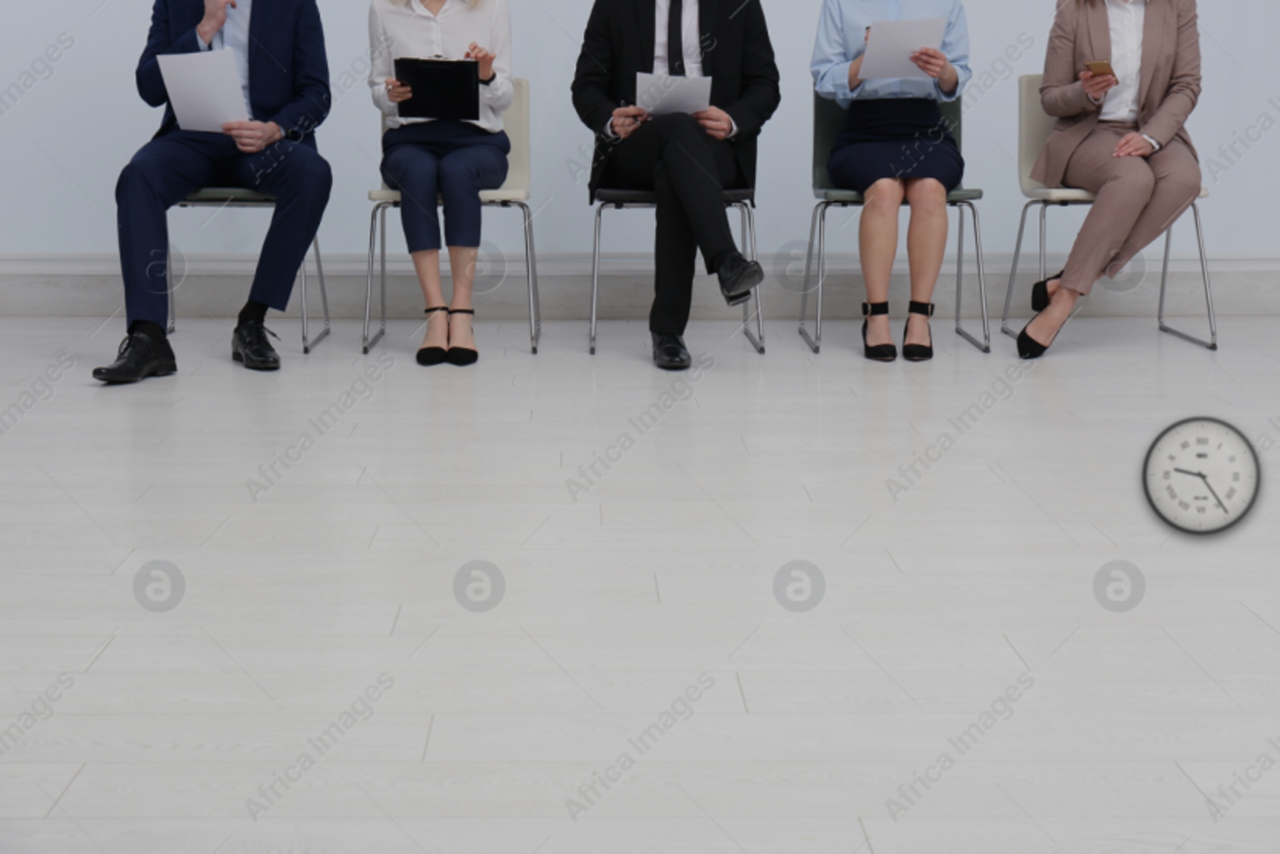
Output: 9h24
